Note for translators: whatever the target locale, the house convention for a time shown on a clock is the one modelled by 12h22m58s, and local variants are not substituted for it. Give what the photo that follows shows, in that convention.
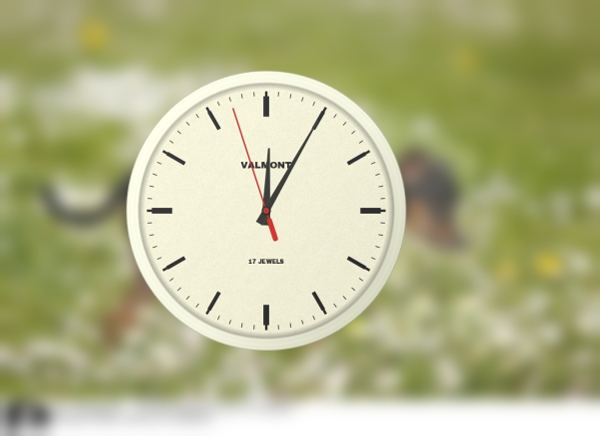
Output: 12h04m57s
